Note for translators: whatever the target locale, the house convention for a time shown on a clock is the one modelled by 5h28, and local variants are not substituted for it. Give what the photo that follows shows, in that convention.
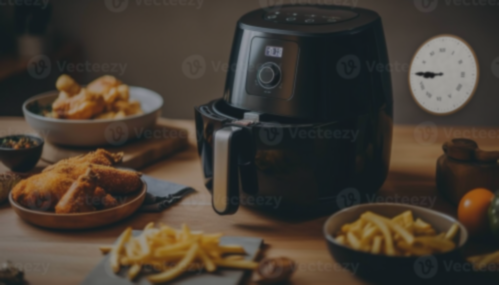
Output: 8h45
